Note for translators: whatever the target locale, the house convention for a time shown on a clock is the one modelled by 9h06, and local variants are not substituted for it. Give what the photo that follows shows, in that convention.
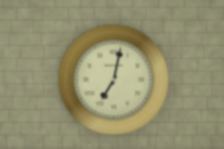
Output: 7h02
